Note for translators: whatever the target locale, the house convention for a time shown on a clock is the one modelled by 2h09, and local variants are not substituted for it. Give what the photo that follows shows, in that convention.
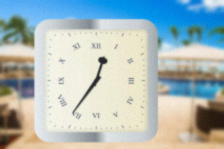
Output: 12h36
